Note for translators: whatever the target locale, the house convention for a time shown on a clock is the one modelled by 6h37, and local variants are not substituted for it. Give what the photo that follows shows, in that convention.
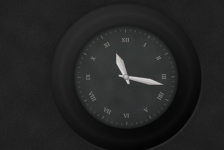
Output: 11h17
